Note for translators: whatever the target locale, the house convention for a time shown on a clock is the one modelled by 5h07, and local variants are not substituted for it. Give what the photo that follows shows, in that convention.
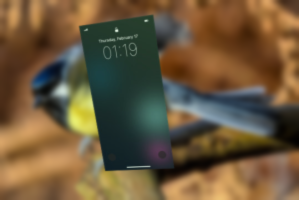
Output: 1h19
